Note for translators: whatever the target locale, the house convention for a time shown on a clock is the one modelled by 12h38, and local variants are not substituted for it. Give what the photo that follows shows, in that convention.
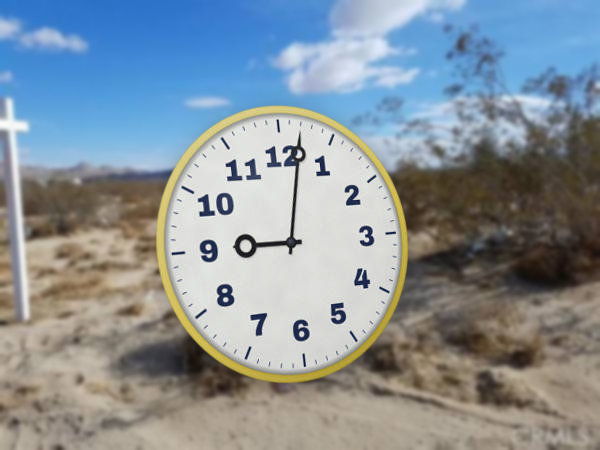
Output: 9h02
